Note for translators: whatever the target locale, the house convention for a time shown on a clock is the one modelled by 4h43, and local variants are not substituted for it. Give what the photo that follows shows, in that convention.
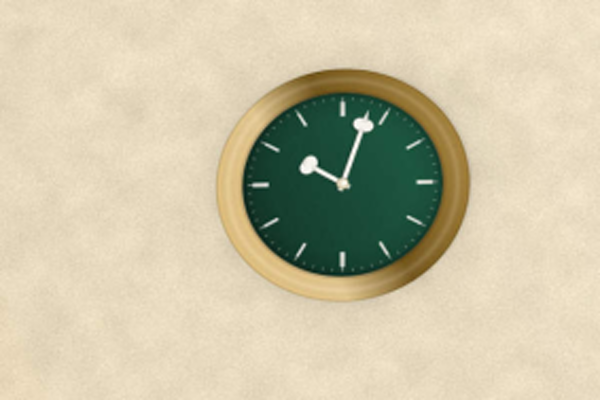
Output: 10h03
